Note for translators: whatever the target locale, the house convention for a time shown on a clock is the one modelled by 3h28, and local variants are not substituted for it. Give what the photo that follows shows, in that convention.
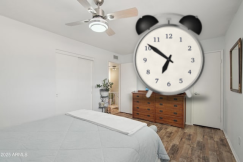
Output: 6h51
